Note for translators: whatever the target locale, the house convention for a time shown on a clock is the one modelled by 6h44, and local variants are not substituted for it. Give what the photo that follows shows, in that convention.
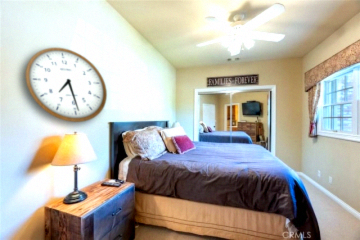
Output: 7h29
